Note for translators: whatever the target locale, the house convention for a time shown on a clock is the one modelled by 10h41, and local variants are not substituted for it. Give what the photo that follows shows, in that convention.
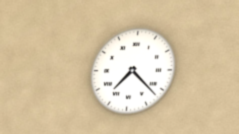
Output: 7h22
